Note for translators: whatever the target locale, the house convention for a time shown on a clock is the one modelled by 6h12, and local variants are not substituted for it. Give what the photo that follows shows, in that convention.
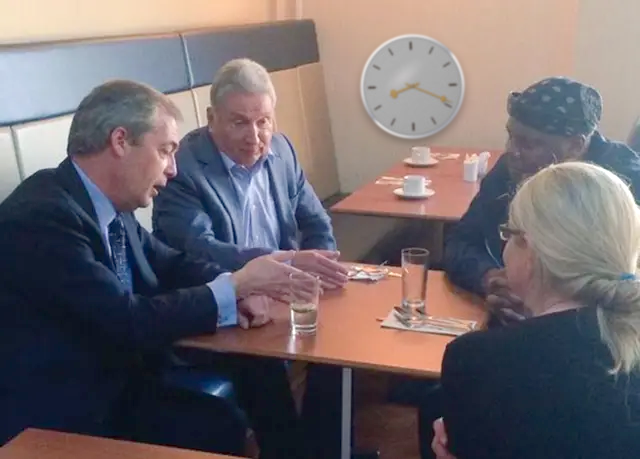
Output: 8h19
